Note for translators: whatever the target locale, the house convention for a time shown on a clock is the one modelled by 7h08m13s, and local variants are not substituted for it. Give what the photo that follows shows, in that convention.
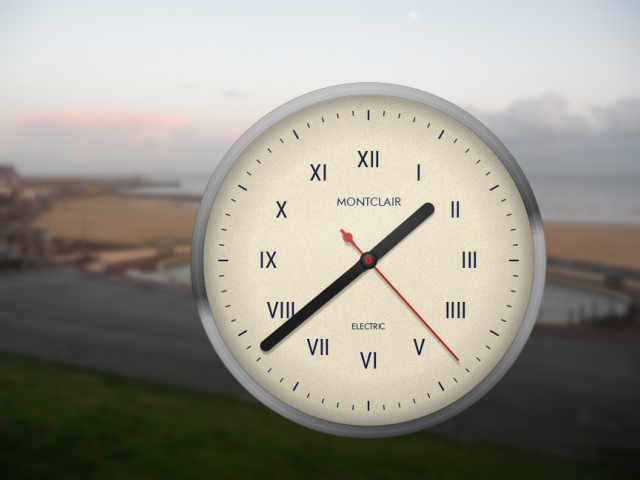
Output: 1h38m23s
